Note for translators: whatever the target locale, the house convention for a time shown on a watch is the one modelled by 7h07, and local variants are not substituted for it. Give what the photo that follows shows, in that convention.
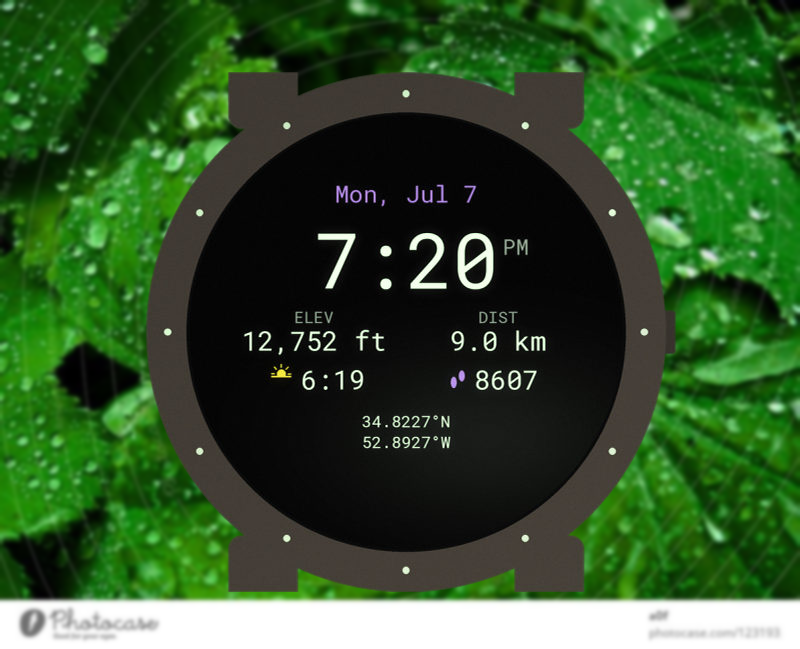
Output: 7h20
